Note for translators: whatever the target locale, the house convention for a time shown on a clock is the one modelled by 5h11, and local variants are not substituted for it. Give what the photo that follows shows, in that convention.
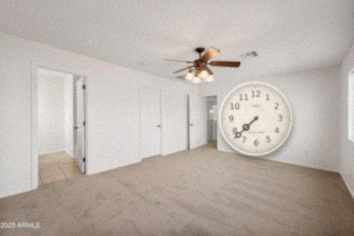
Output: 7h38
